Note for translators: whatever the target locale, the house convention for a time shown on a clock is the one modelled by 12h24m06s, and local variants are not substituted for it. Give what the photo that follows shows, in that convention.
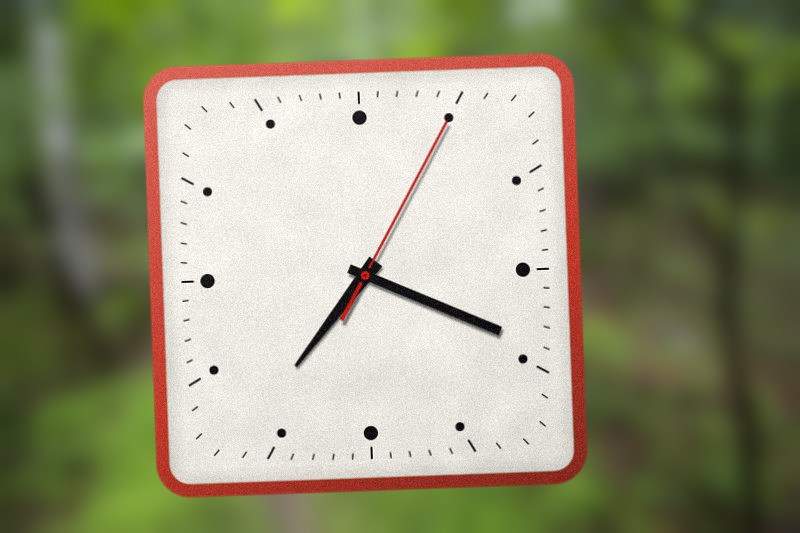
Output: 7h19m05s
